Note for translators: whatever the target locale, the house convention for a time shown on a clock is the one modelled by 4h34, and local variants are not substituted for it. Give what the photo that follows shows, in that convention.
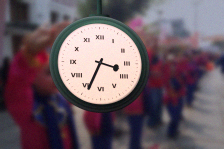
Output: 3h34
